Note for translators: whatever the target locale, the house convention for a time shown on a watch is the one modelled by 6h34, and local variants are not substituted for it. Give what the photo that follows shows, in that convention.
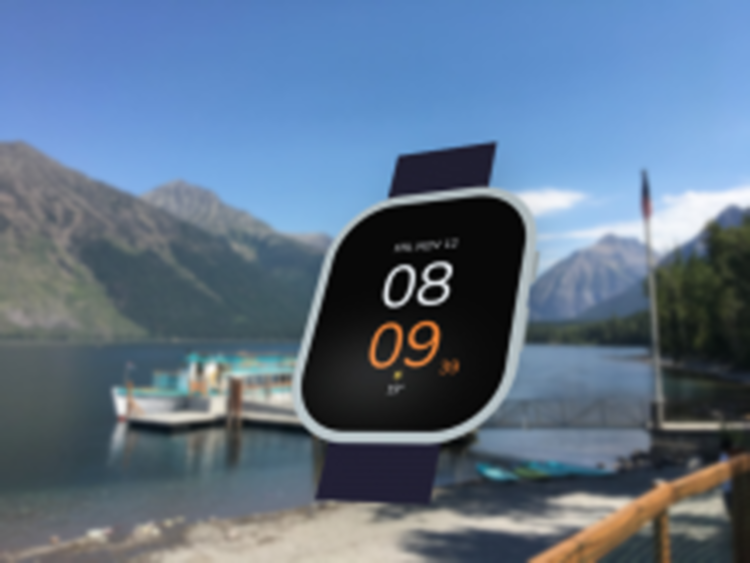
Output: 8h09
